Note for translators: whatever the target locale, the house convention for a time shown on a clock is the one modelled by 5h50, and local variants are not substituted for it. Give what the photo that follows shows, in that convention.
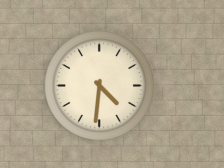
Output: 4h31
